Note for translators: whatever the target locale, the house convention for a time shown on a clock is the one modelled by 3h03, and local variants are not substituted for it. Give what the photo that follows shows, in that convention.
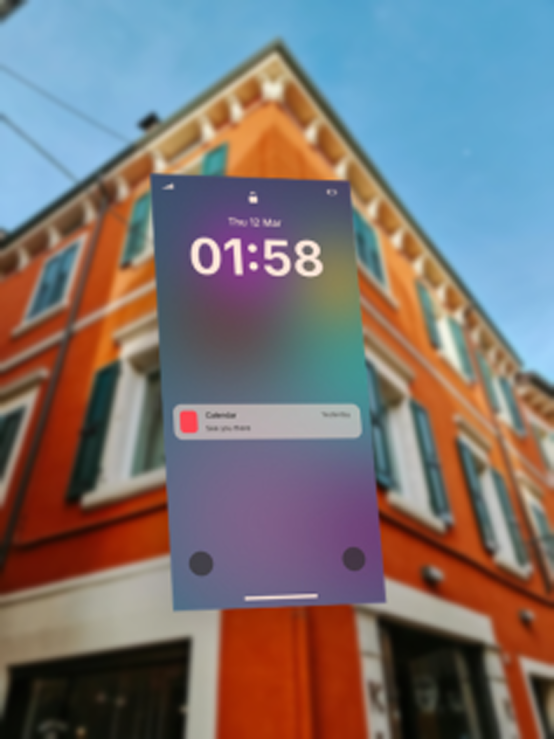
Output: 1h58
